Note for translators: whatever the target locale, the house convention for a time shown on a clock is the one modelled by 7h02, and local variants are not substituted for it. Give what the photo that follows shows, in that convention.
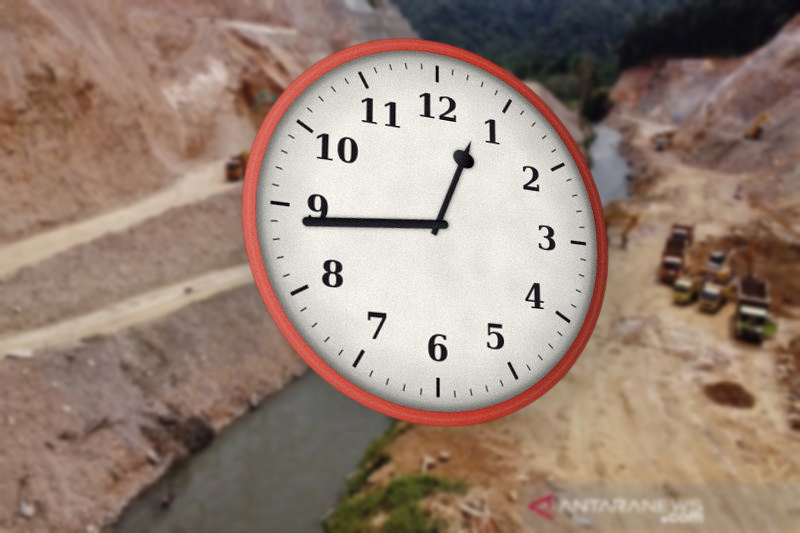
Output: 12h44
